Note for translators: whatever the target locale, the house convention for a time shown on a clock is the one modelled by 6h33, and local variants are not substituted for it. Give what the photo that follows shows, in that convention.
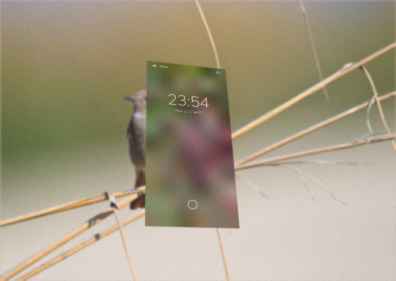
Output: 23h54
